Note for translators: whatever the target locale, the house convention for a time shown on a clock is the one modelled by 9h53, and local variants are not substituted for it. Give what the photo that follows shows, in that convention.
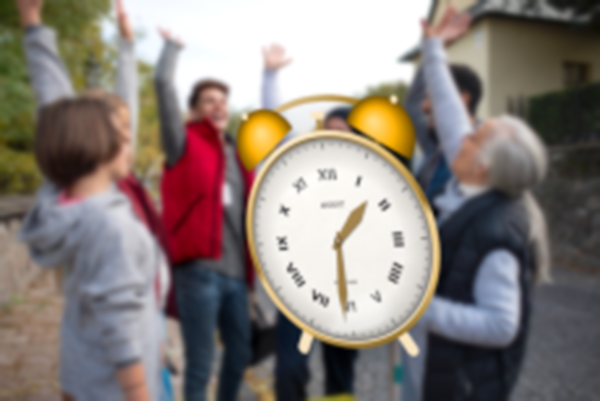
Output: 1h31
